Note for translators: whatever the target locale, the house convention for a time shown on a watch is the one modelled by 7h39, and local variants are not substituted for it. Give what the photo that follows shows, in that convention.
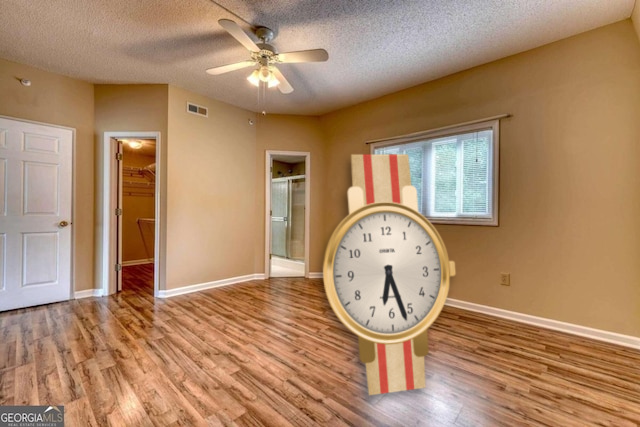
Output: 6h27
